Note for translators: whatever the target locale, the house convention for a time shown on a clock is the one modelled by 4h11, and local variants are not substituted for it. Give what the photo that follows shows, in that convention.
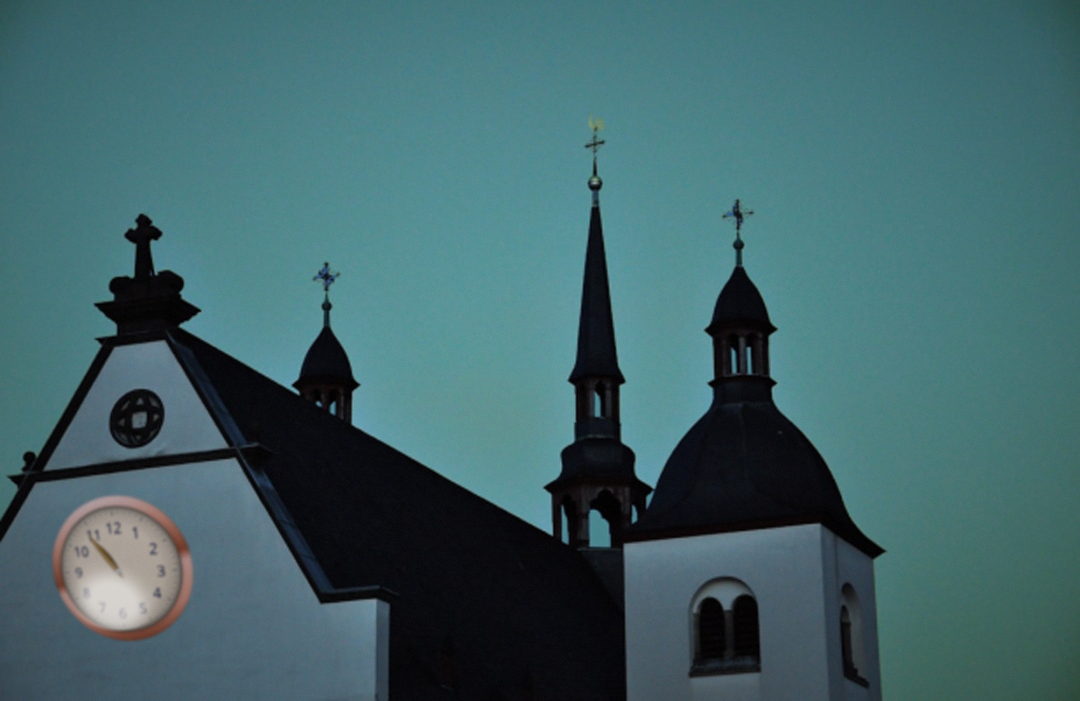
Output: 10h54
